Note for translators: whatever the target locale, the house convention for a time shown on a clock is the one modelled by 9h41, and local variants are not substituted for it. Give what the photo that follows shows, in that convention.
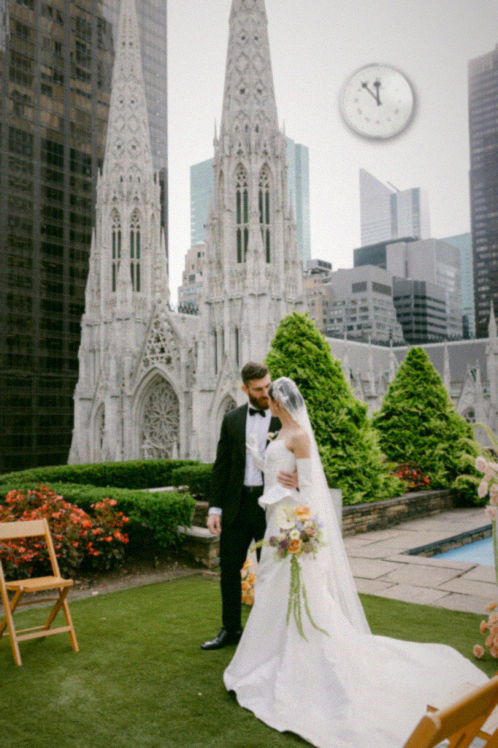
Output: 11h53
